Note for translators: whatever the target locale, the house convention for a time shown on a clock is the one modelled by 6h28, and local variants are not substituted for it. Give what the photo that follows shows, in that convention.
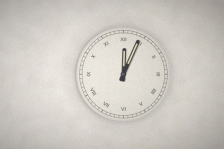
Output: 12h04
